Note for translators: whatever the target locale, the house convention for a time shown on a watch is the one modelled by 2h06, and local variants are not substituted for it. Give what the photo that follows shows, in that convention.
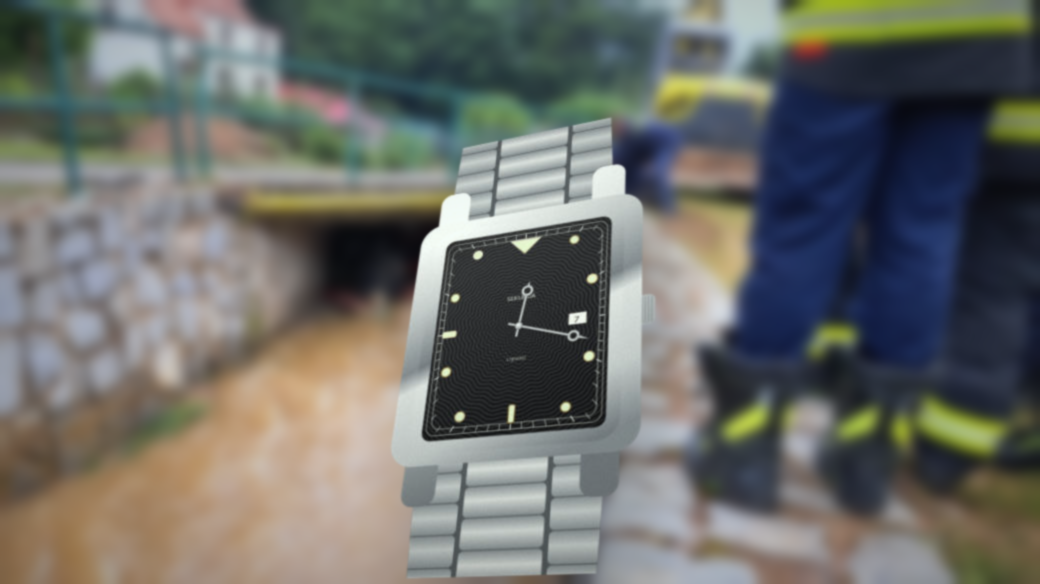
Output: 12h18
